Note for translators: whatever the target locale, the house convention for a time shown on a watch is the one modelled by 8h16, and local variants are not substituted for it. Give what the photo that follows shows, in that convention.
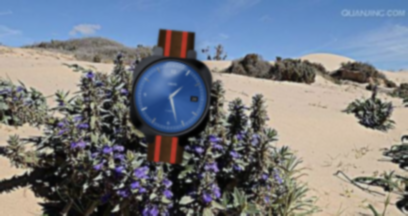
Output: 1h27
